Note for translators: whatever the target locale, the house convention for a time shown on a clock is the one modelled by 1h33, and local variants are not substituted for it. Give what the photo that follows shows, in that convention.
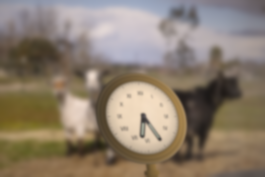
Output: 6h25
